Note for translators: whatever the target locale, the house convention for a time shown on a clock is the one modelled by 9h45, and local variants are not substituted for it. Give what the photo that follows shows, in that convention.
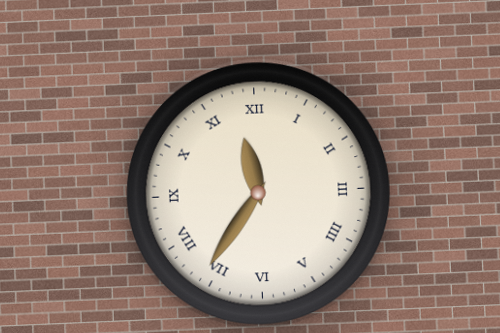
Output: 11h36
